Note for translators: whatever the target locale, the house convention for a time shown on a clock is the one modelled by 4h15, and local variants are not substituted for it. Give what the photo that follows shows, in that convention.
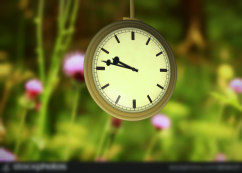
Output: 9h47
